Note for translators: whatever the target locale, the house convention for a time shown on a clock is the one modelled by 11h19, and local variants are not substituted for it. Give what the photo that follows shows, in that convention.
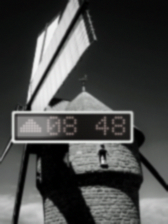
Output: 8h48
